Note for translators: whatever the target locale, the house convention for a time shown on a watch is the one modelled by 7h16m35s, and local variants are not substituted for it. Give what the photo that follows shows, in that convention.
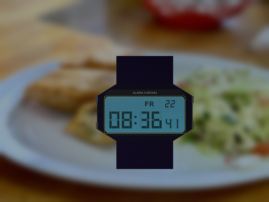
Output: 8h36m41s
